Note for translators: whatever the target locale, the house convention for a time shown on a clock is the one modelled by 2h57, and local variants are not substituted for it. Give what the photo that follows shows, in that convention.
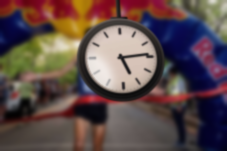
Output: 5h14
